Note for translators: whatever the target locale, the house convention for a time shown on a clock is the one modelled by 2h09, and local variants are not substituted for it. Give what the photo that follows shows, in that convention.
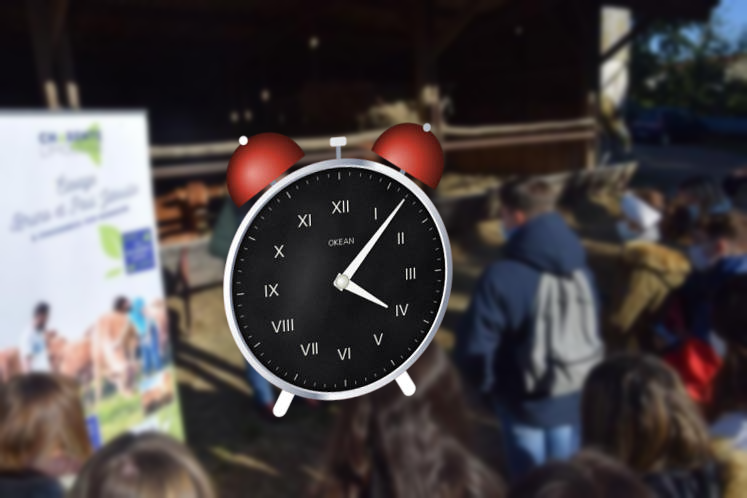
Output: 4h07
